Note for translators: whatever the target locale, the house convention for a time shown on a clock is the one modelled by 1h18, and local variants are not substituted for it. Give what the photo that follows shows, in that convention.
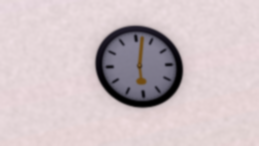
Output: 6h02
